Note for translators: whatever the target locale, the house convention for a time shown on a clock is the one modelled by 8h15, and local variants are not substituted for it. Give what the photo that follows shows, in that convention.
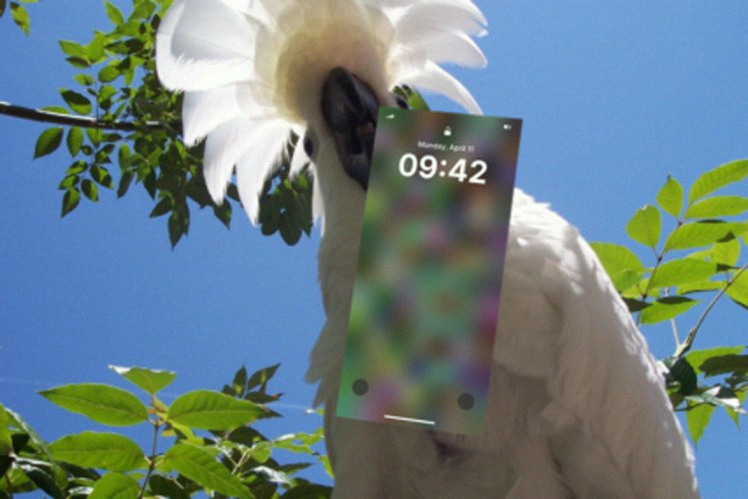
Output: 9h42
